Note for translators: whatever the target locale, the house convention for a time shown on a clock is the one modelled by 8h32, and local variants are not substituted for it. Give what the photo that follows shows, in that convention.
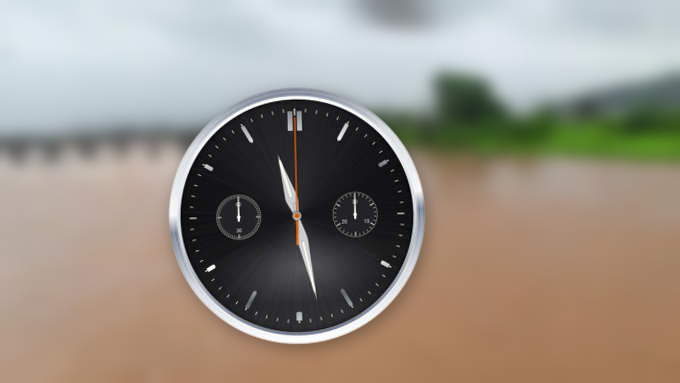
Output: 11h28
